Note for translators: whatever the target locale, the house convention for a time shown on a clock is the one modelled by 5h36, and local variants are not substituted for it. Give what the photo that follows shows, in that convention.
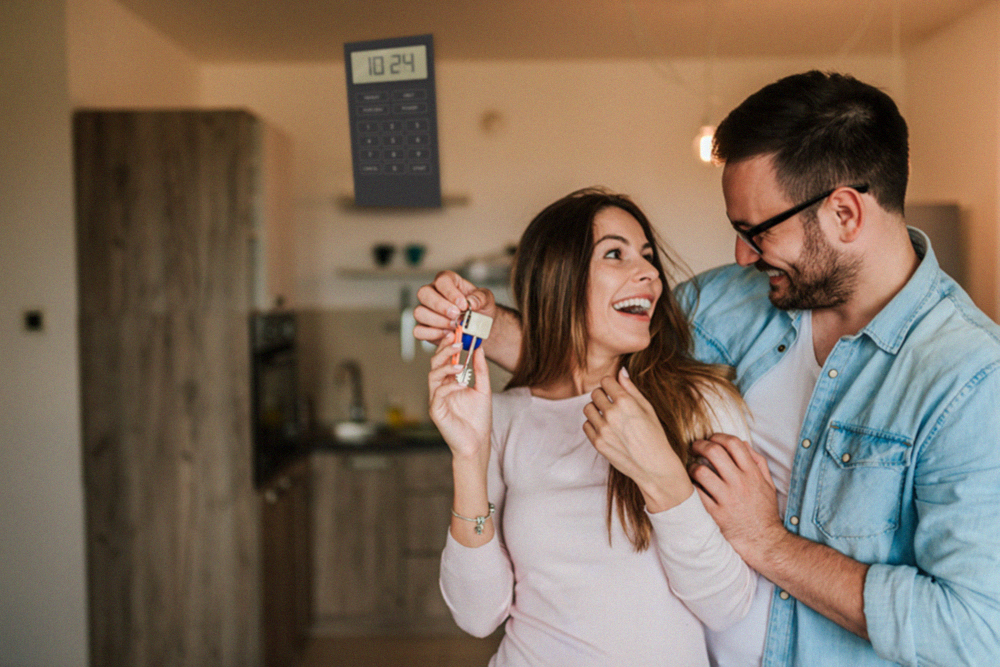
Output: 10h24
